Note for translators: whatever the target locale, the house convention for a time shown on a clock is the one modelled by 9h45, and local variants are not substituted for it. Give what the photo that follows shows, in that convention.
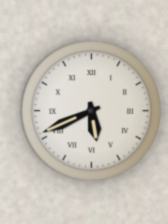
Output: 5h41
